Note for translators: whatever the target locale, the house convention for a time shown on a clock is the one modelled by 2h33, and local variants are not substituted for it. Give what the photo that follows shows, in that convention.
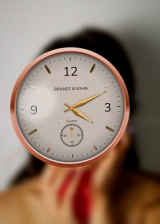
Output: 4h11
